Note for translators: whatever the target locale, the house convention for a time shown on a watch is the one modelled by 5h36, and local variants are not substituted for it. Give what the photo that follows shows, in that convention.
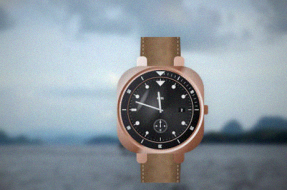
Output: 11h48
